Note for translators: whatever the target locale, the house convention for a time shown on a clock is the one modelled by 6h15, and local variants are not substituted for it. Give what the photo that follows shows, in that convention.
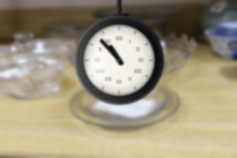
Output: 10h53
